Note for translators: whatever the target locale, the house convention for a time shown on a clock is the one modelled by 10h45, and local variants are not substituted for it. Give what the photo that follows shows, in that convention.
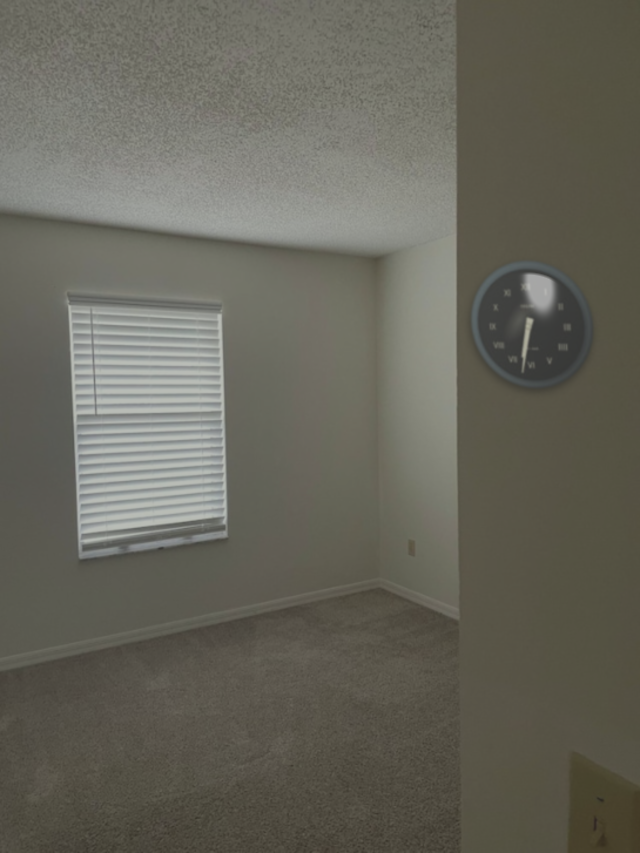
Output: 6h32
